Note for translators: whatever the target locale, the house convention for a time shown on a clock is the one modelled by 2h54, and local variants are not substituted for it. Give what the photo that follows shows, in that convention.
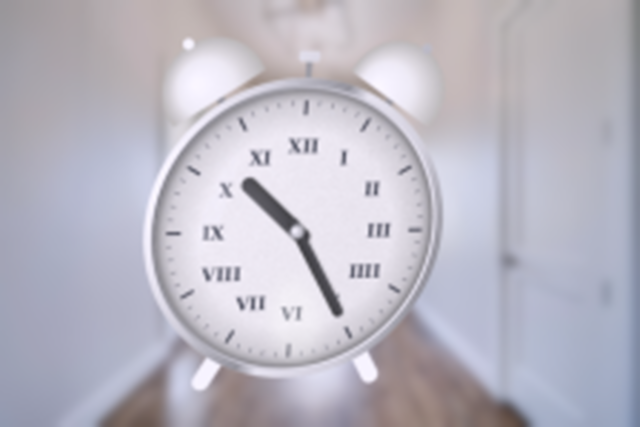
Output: 10h25
